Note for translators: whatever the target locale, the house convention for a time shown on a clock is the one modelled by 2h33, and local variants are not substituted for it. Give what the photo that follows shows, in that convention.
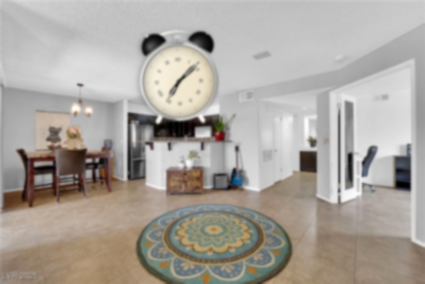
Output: 7h08
